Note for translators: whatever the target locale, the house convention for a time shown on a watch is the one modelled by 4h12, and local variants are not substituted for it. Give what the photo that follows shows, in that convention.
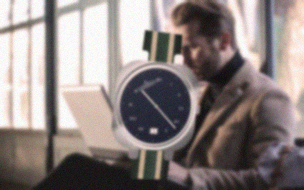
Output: 10h22
